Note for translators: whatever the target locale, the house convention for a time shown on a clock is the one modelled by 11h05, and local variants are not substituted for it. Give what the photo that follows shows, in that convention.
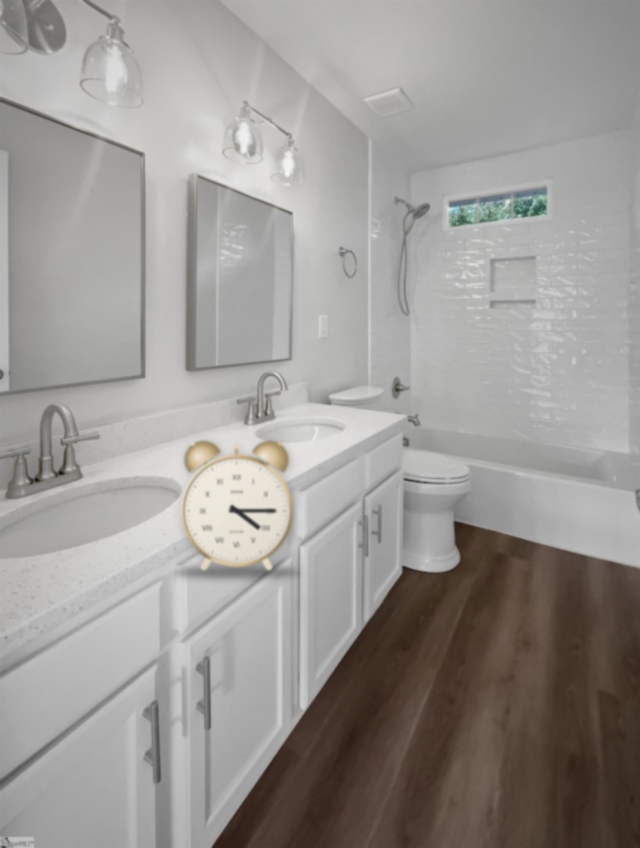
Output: 4h15
